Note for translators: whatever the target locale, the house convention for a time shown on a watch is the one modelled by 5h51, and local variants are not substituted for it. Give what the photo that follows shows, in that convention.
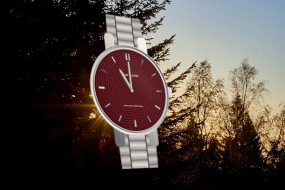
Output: 11h00
